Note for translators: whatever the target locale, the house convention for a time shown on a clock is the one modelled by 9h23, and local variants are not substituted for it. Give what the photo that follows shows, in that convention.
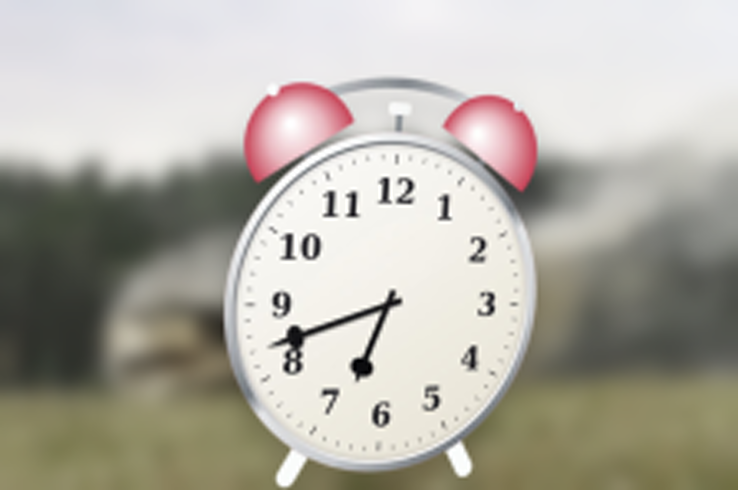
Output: 6h42
